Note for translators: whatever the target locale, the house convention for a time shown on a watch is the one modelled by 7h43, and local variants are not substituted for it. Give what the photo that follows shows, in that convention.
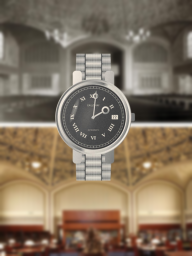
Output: 2h01
